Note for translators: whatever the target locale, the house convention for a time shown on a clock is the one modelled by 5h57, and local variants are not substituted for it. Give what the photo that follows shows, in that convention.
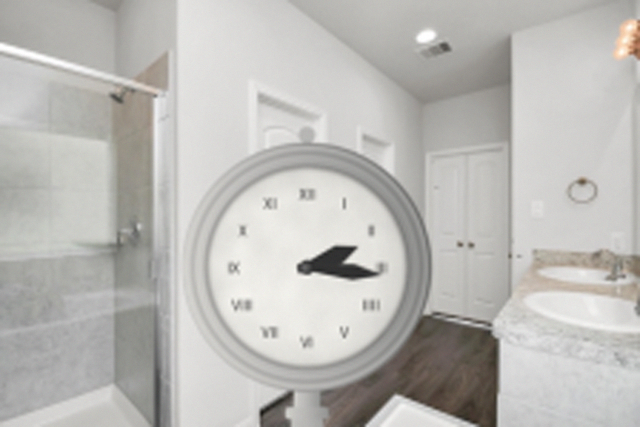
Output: 2h16
